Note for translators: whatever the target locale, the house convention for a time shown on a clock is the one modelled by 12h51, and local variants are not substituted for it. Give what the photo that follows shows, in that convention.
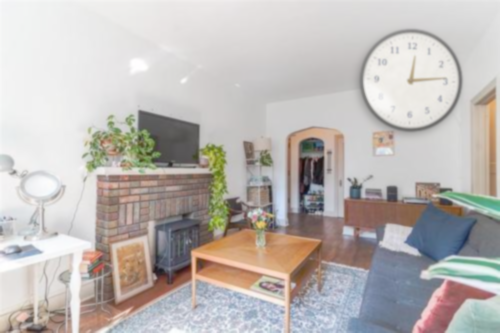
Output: 12h14
